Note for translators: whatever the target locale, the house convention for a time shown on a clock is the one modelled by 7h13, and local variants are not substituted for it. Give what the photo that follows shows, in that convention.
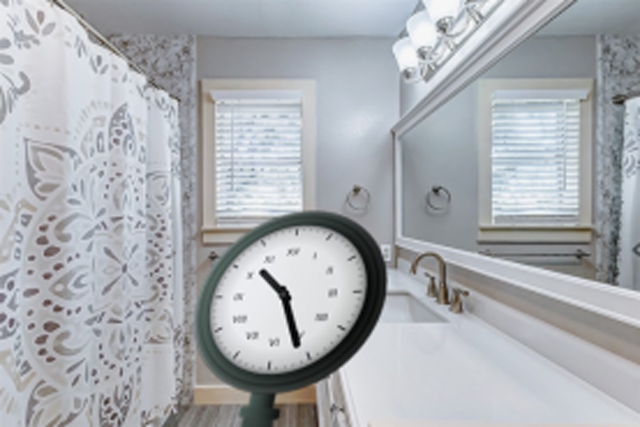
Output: 10h26
